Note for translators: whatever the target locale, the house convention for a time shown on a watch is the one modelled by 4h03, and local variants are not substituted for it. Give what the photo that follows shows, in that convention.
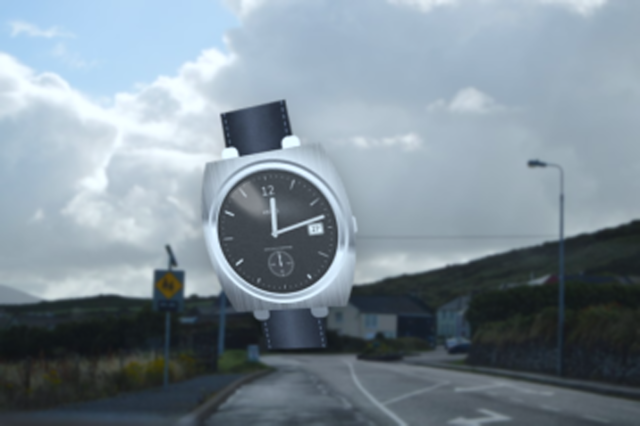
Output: 12h13
